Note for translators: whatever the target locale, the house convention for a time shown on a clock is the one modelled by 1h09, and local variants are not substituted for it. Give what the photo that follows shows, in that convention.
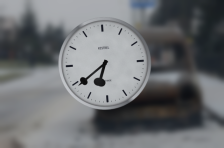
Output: 6h39
